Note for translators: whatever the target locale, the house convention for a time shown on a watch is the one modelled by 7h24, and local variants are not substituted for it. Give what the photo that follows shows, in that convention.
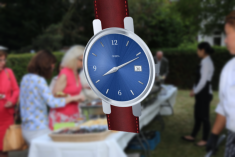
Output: 8h11
